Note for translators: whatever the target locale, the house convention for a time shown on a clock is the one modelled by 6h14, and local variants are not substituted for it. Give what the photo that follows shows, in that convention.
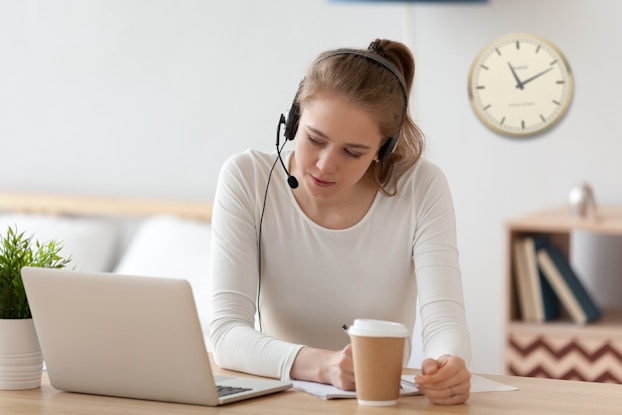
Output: 11h11
